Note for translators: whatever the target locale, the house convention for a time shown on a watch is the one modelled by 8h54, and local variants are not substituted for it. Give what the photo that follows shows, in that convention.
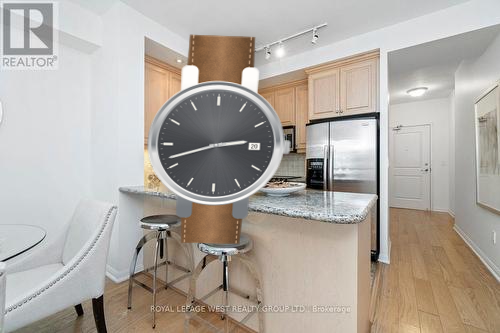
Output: 2h42
